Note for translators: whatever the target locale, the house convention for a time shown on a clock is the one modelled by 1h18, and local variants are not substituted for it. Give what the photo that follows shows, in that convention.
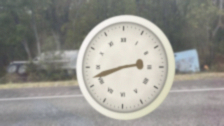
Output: 2h42
